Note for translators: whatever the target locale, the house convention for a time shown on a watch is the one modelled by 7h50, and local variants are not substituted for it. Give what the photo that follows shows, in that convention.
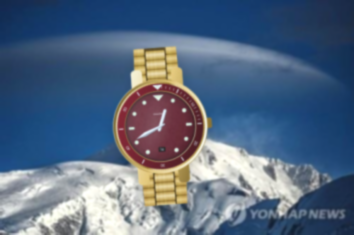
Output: 12h41
